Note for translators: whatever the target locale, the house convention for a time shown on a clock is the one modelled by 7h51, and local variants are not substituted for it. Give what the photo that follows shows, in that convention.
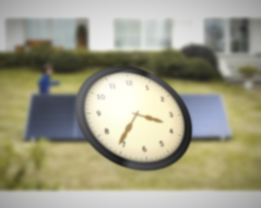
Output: 3h36
